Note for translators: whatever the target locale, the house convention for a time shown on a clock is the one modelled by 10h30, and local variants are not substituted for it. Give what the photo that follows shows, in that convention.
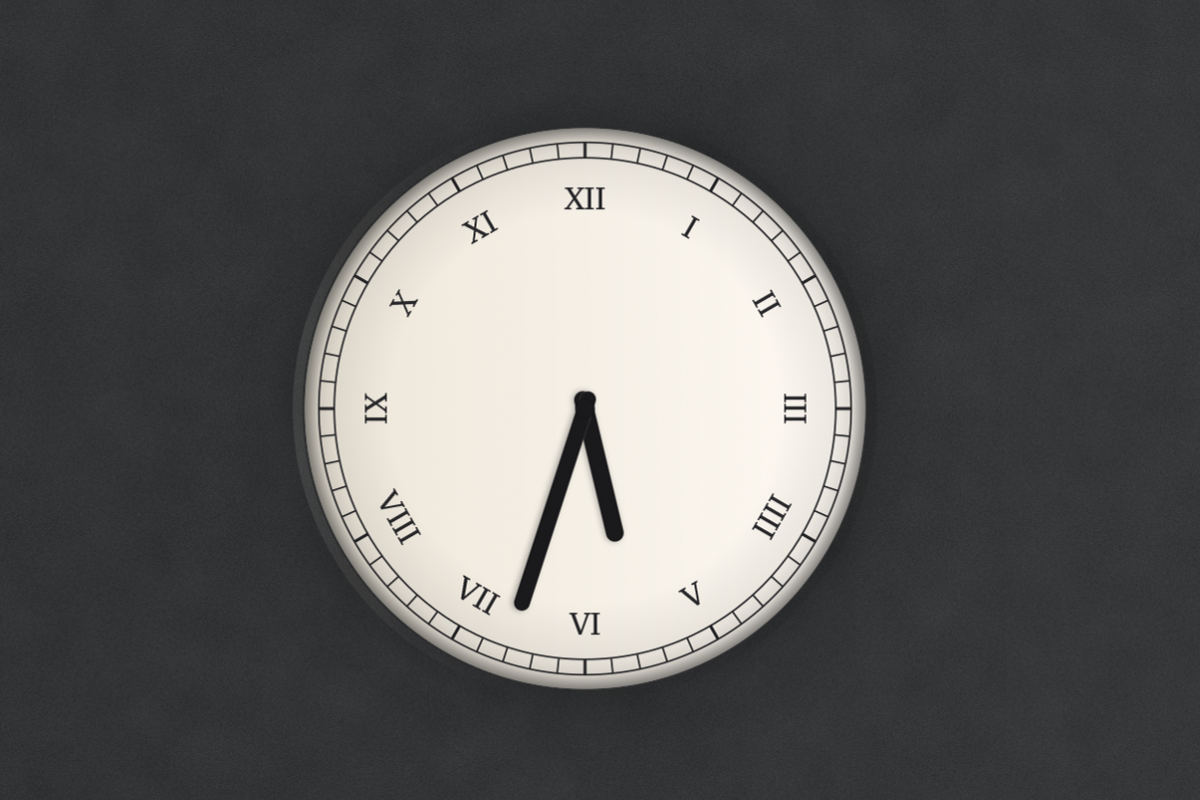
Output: 5h33
